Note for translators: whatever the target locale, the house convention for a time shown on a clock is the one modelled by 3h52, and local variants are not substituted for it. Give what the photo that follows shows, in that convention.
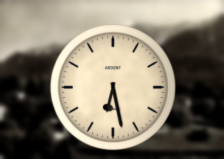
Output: 6h28
